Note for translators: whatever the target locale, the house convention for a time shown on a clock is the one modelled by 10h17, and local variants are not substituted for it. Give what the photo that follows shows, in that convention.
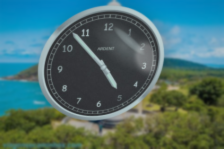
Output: 4h53
